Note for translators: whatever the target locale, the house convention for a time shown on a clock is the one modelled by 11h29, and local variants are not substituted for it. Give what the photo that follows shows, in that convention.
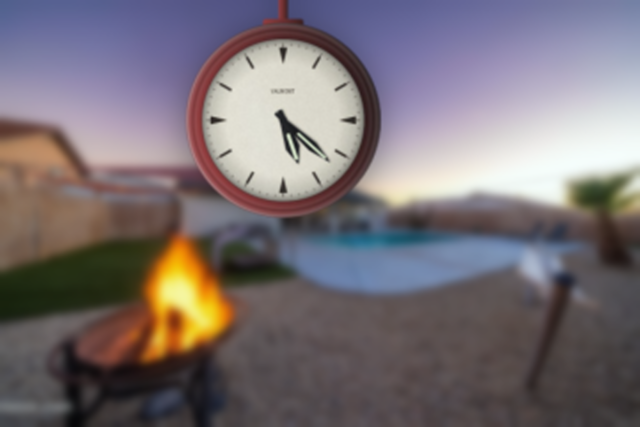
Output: 5h22
